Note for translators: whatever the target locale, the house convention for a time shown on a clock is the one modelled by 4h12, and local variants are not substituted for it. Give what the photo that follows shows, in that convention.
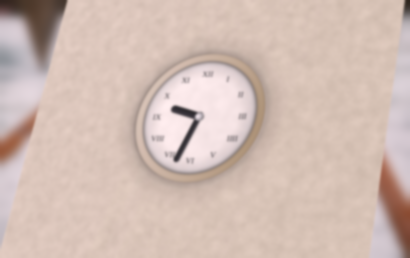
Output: 9h33
